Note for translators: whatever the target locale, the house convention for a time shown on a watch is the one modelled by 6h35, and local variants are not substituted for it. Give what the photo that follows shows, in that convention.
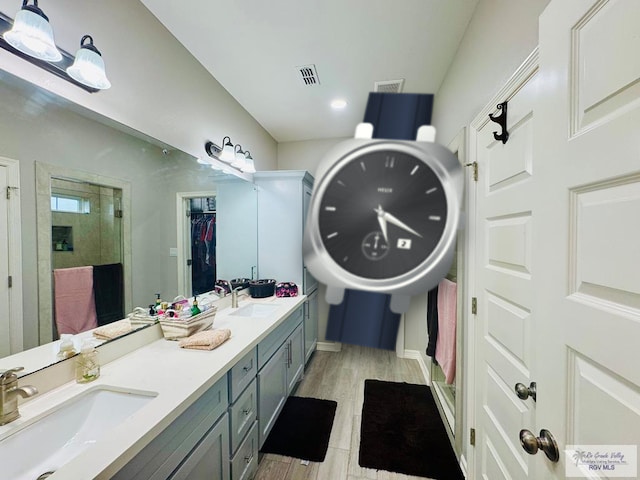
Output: 5h19
